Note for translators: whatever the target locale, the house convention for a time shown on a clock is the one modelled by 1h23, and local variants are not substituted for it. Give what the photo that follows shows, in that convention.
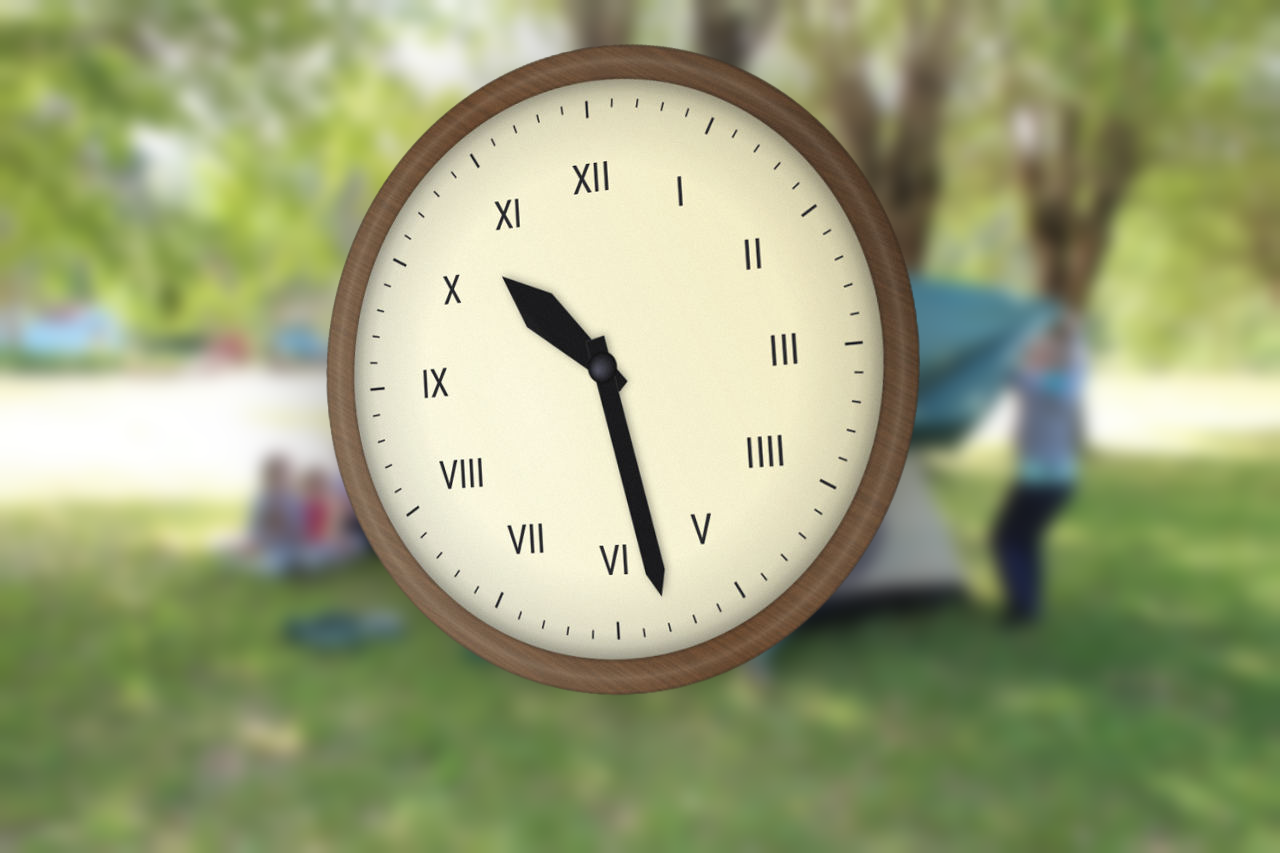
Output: 10h28
